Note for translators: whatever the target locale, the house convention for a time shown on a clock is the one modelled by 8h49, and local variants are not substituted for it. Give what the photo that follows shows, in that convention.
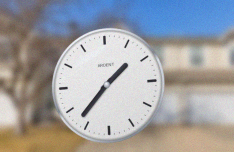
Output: 1h37
